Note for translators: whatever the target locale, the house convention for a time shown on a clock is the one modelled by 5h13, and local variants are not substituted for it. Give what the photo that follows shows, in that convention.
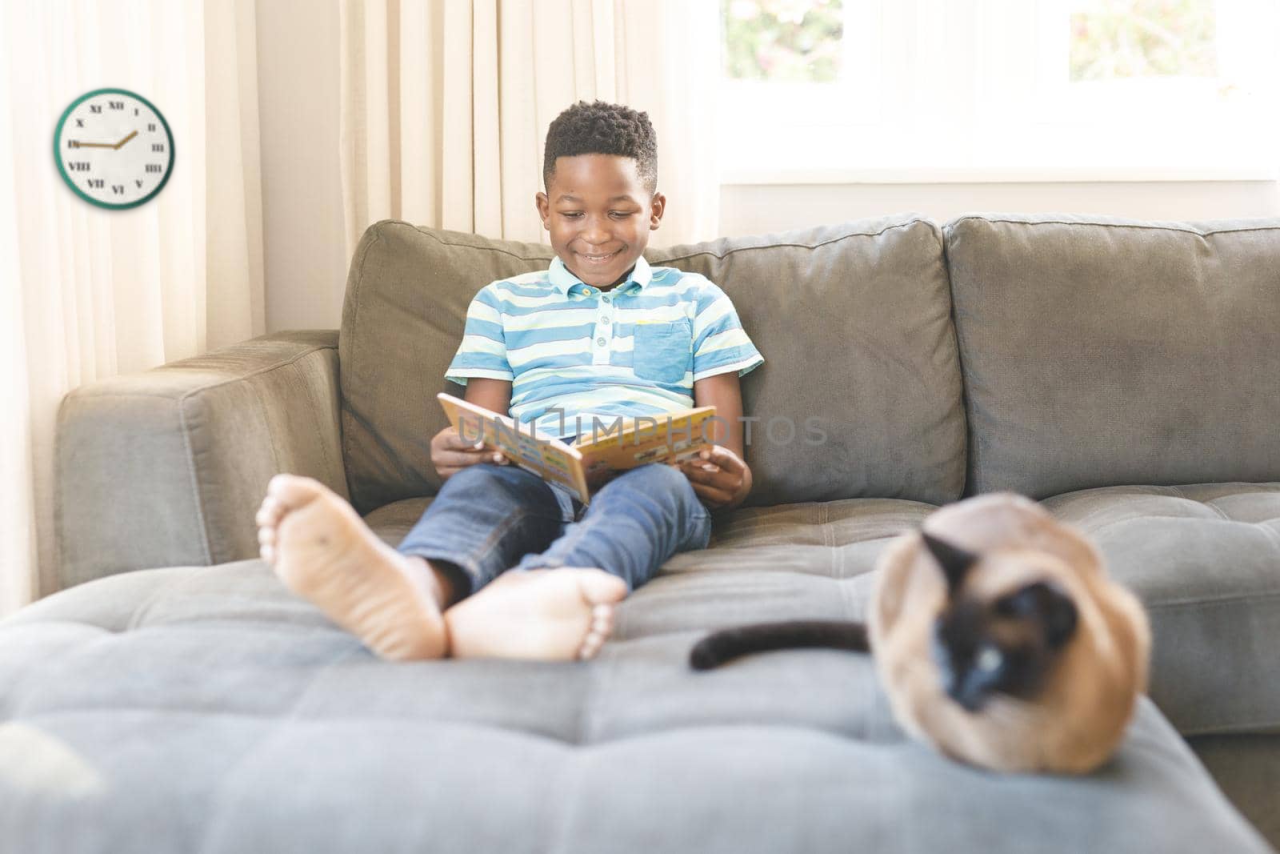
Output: 1h45
